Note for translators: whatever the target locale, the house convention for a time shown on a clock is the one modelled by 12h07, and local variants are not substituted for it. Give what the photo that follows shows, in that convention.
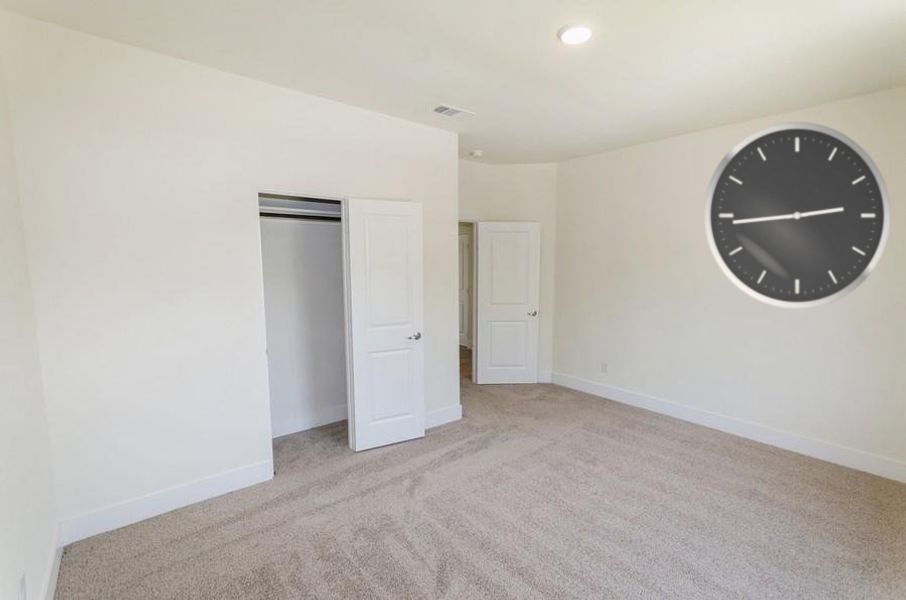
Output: 2h44
